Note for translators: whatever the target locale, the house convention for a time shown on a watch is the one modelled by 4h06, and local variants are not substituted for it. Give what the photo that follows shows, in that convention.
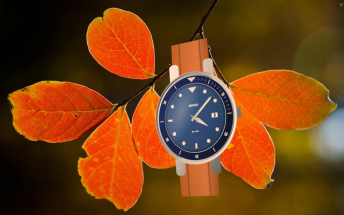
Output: 4h08
